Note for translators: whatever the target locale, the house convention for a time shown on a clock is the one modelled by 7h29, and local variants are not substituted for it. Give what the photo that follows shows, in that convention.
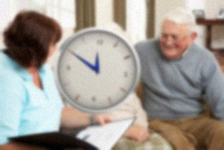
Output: 11h50
